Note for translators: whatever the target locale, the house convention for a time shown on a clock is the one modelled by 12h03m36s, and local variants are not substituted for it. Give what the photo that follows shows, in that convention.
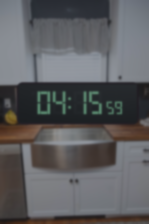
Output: 4h15m59s
